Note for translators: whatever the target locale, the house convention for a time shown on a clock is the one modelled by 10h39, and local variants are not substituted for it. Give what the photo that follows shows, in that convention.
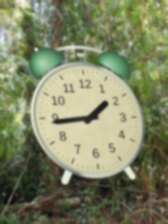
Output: 1h44
